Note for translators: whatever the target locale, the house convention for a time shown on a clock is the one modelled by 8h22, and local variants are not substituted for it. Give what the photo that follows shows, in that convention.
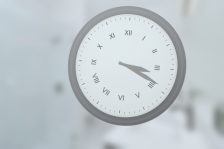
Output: 3h19
